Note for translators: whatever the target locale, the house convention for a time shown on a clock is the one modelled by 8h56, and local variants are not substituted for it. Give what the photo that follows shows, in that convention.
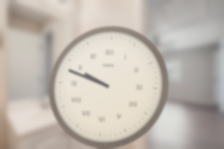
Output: 9h48
